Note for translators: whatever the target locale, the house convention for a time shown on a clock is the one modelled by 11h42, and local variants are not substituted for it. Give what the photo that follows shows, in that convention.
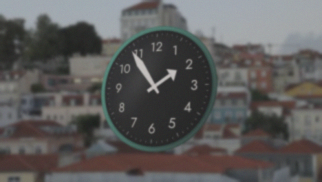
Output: 1h54
